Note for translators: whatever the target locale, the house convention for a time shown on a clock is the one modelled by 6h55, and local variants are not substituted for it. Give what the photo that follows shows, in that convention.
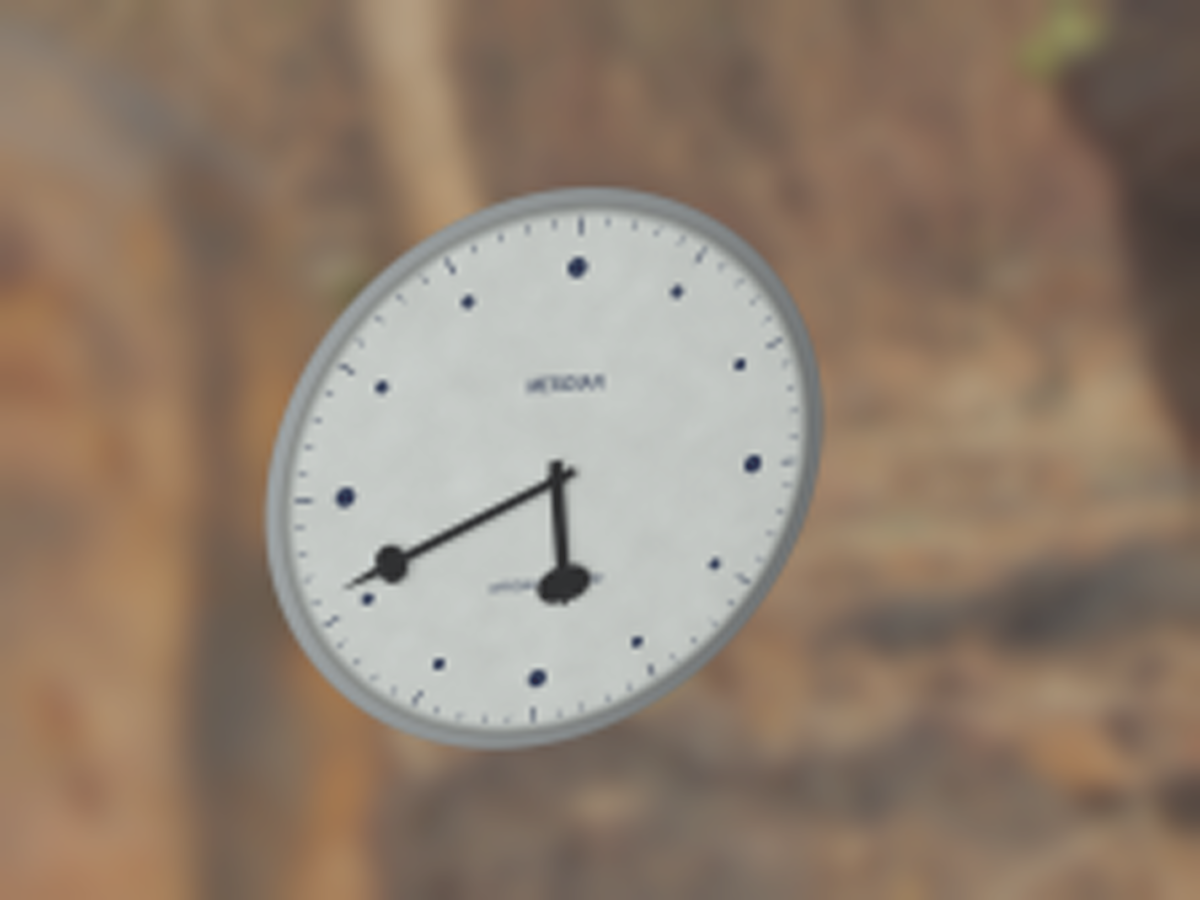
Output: 5h41
